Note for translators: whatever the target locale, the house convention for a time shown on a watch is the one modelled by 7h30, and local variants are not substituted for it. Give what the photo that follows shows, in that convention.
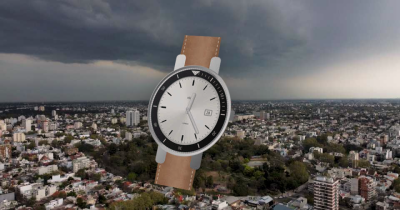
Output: 12h24
